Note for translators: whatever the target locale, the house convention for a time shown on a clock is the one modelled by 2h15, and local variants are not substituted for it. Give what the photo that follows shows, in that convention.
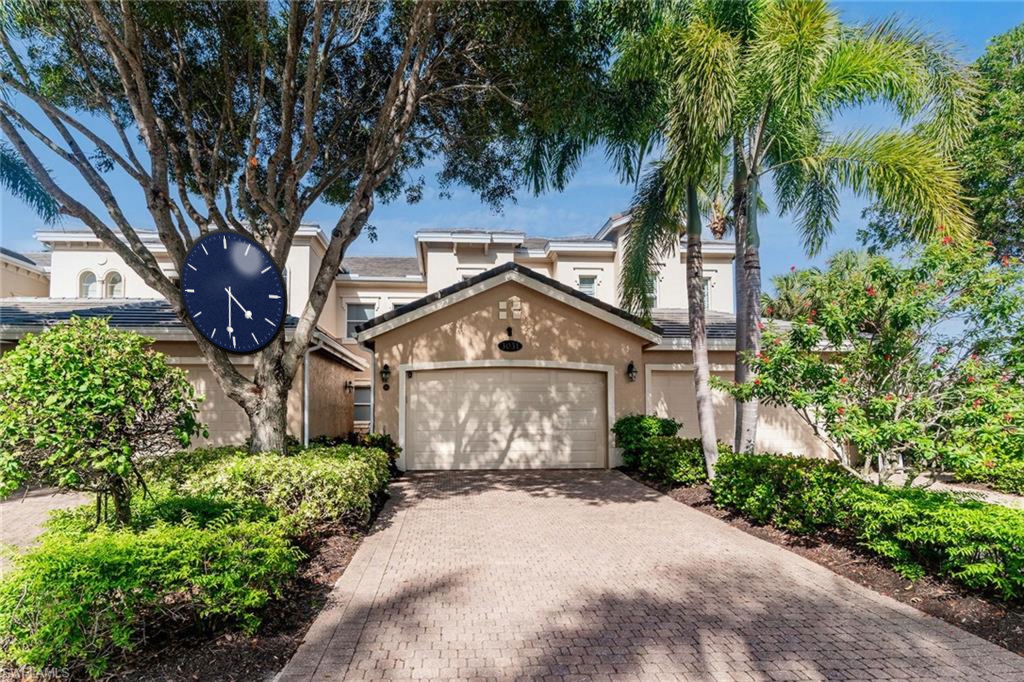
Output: 4h31
